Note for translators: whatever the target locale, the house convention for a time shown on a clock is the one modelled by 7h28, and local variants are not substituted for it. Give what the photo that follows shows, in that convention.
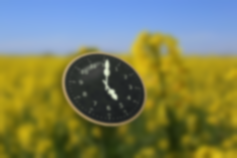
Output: 5h01
